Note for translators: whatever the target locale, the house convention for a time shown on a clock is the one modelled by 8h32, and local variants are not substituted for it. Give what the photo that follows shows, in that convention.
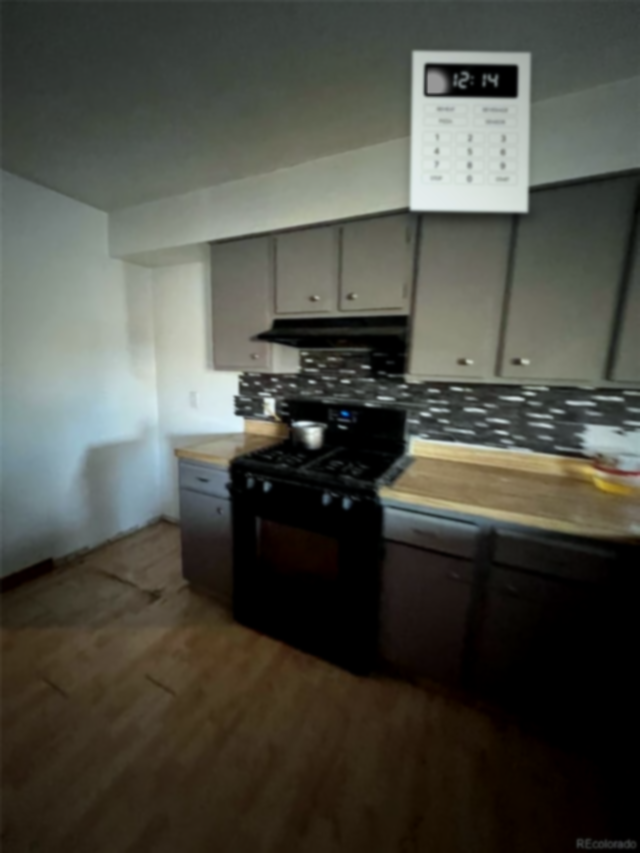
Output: 12h14
